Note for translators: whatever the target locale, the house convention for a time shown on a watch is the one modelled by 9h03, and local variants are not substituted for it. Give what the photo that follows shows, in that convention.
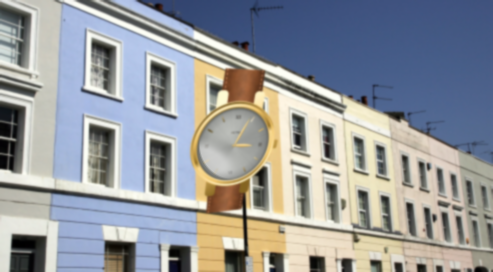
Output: 3h04
